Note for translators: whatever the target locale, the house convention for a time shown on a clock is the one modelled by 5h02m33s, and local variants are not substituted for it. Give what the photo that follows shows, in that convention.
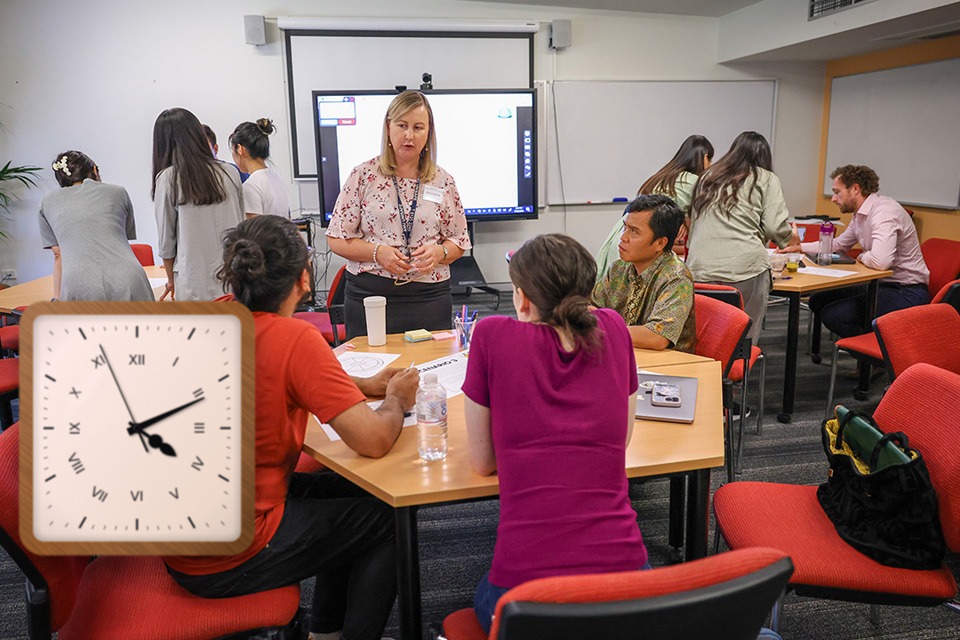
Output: 4h10m56s
